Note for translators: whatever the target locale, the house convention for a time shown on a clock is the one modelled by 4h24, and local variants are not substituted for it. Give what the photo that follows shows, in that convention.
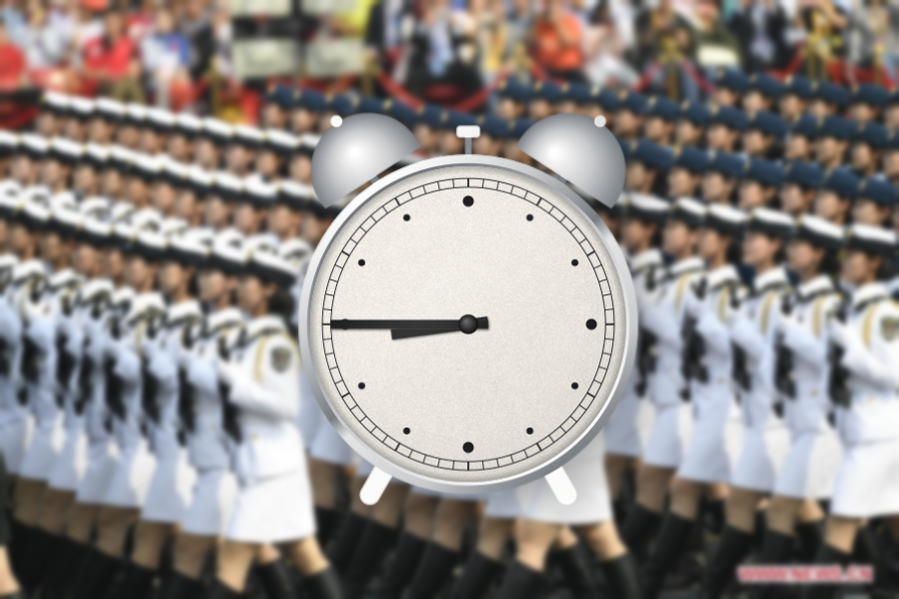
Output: 8h45
